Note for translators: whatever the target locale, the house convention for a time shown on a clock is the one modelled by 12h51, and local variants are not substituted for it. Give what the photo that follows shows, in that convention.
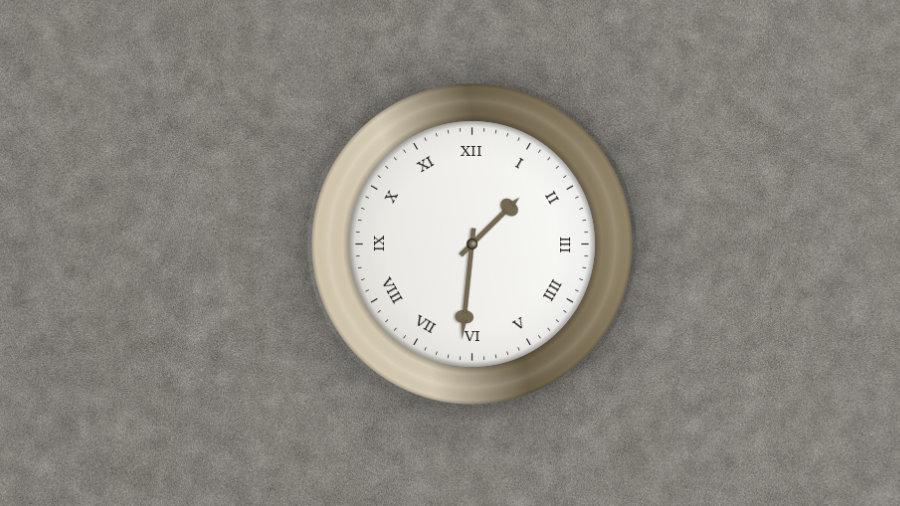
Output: 1h31
